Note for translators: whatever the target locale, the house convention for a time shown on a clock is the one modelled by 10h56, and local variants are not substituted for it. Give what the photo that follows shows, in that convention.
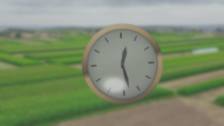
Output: 12h28
